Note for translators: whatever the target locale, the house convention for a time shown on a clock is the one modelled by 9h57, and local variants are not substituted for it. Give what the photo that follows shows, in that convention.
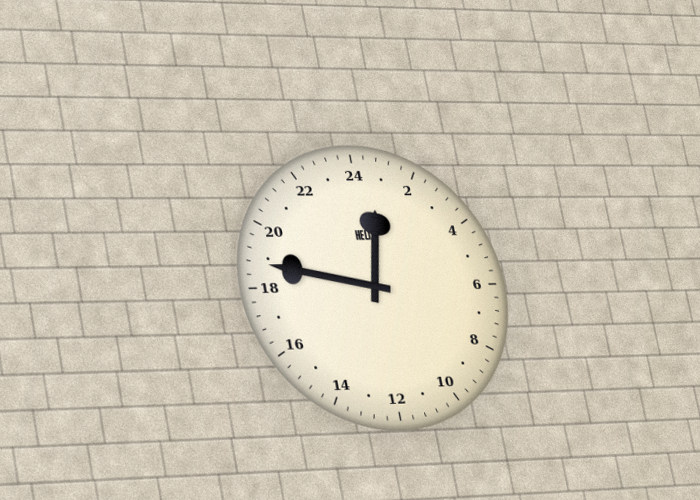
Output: 0h47
